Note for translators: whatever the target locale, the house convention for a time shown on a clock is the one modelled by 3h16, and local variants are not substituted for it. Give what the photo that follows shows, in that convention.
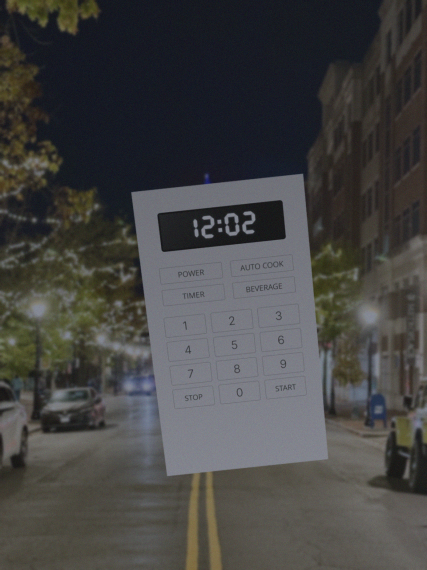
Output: 12h02
